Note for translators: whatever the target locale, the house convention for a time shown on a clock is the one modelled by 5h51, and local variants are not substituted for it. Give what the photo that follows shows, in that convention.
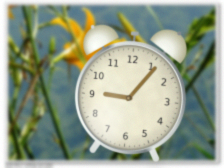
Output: 9h06
